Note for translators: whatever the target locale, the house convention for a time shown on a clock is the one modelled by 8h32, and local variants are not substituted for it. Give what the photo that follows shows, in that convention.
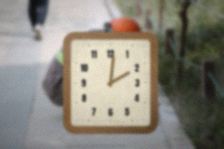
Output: 2h01
